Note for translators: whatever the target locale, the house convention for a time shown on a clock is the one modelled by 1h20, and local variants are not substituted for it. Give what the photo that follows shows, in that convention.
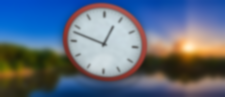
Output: 12h48
